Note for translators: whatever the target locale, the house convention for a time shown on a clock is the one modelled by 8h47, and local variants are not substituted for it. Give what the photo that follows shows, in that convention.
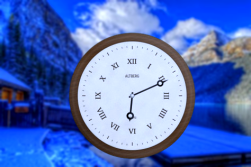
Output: 6h11
